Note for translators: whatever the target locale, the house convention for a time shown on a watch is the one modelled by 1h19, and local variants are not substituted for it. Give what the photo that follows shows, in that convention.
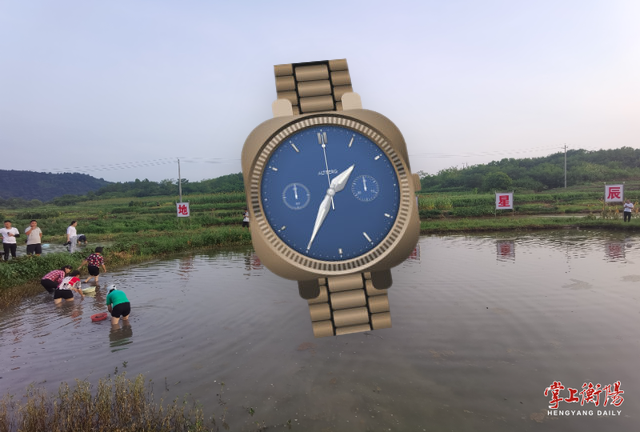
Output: 1h35
